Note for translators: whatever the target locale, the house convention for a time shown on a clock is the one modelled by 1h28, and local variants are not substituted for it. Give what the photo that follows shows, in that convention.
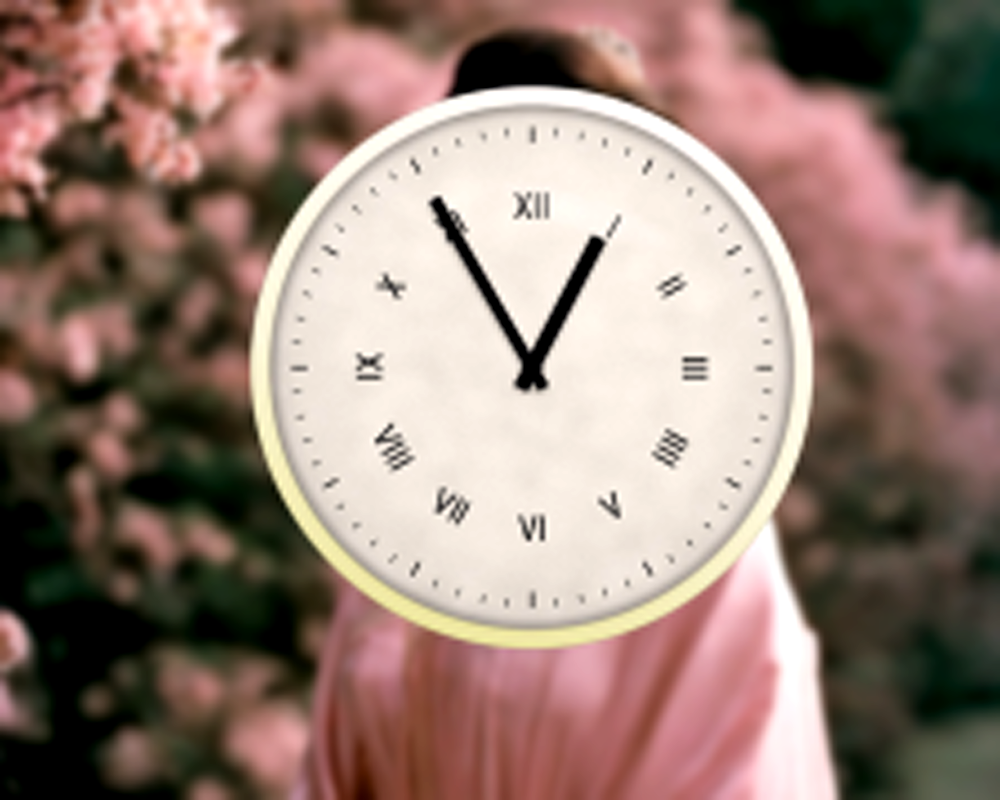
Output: 12h55
